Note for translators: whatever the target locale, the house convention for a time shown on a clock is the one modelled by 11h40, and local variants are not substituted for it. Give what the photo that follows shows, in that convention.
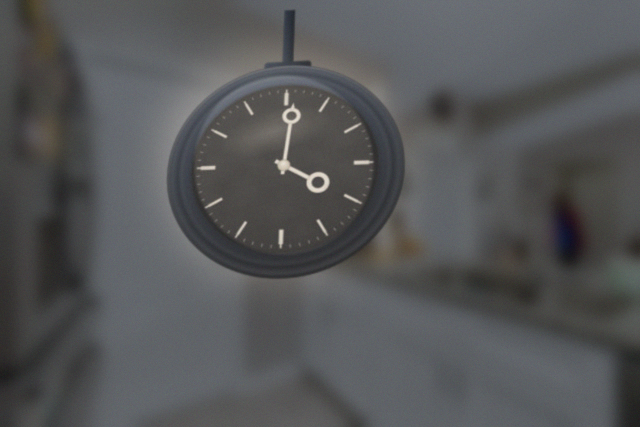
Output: 4h01
